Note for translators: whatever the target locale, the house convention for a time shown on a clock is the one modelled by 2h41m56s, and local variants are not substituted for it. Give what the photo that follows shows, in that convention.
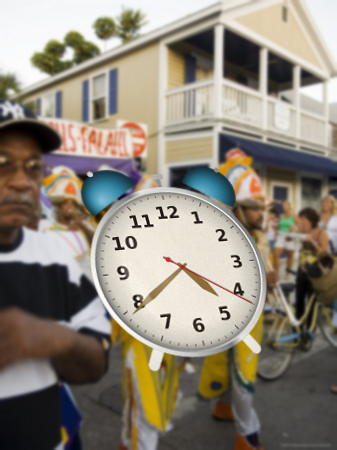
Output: 4h39m21s
